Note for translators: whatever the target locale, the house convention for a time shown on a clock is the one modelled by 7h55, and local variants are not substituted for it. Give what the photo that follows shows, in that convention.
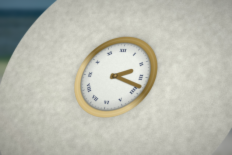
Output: 2h18
